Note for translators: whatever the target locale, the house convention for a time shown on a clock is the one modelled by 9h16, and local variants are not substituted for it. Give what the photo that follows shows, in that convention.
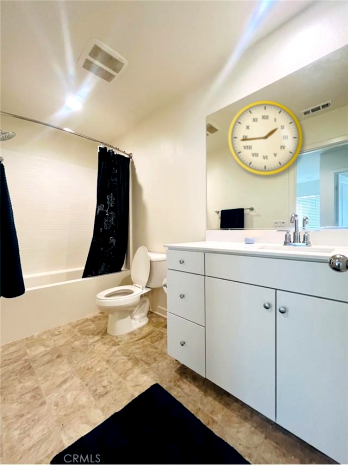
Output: 1h44
